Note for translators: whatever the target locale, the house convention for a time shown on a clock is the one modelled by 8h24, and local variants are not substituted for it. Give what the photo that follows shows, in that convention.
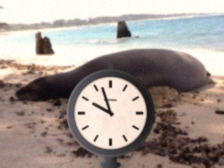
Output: 9h57
